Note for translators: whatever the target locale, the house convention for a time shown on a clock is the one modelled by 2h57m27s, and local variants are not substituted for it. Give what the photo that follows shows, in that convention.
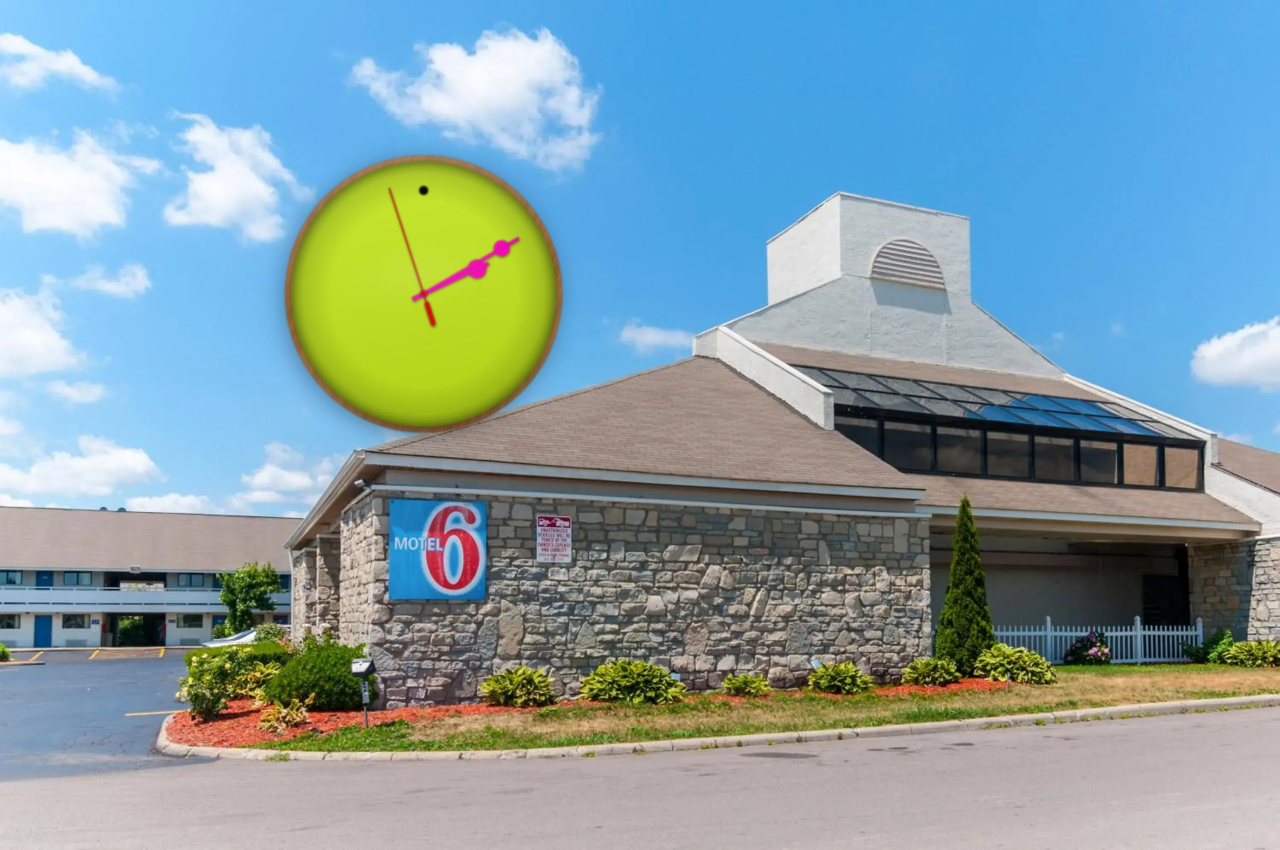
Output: 2h09m57s
